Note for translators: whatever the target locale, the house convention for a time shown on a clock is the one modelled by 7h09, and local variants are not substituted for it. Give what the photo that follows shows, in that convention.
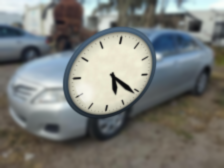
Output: 5h21
